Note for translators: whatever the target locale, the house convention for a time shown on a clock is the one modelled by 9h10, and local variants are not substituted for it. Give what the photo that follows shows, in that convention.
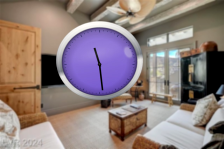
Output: 11h29
